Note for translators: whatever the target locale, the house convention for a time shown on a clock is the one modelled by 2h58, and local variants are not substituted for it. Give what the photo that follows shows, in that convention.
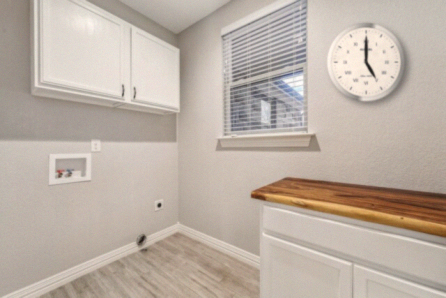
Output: 5h00
